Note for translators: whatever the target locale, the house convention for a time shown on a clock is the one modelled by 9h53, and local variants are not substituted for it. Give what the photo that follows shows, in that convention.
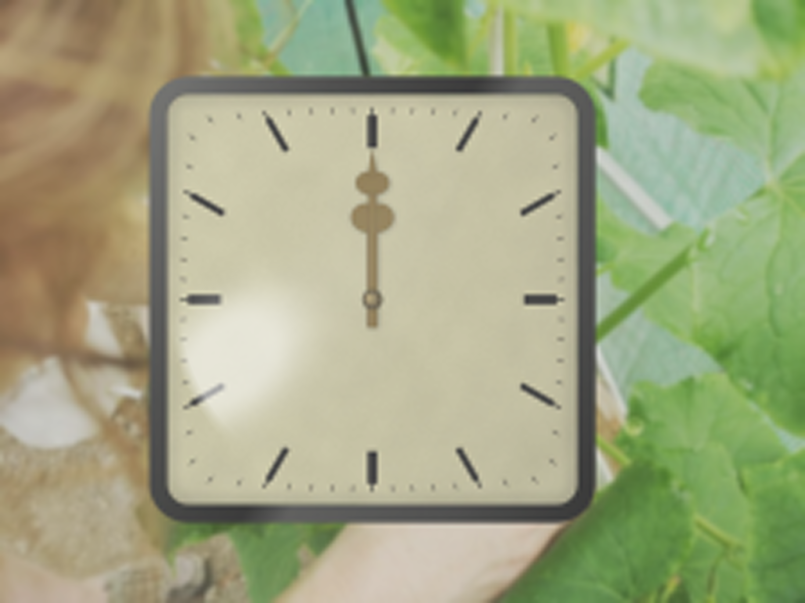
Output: 12h00
